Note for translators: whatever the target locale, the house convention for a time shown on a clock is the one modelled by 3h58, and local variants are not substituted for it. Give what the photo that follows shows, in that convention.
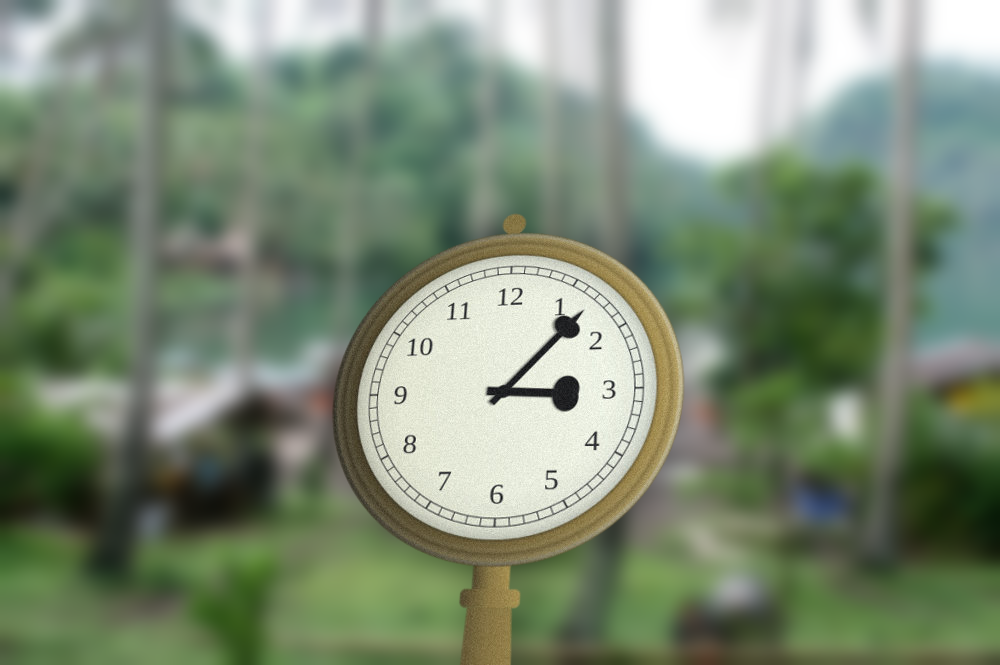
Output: 3h07
